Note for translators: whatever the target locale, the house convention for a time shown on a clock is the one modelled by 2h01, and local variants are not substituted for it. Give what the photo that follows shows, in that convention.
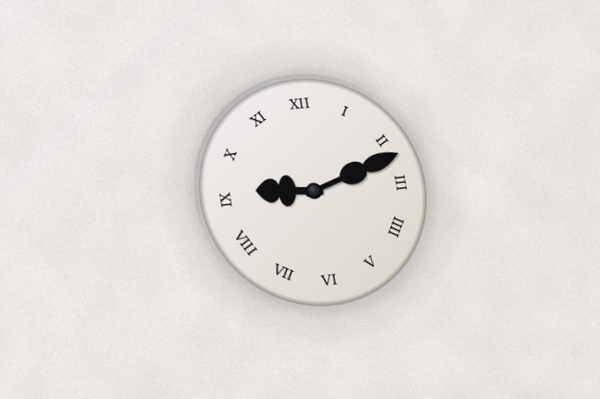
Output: 9h12
